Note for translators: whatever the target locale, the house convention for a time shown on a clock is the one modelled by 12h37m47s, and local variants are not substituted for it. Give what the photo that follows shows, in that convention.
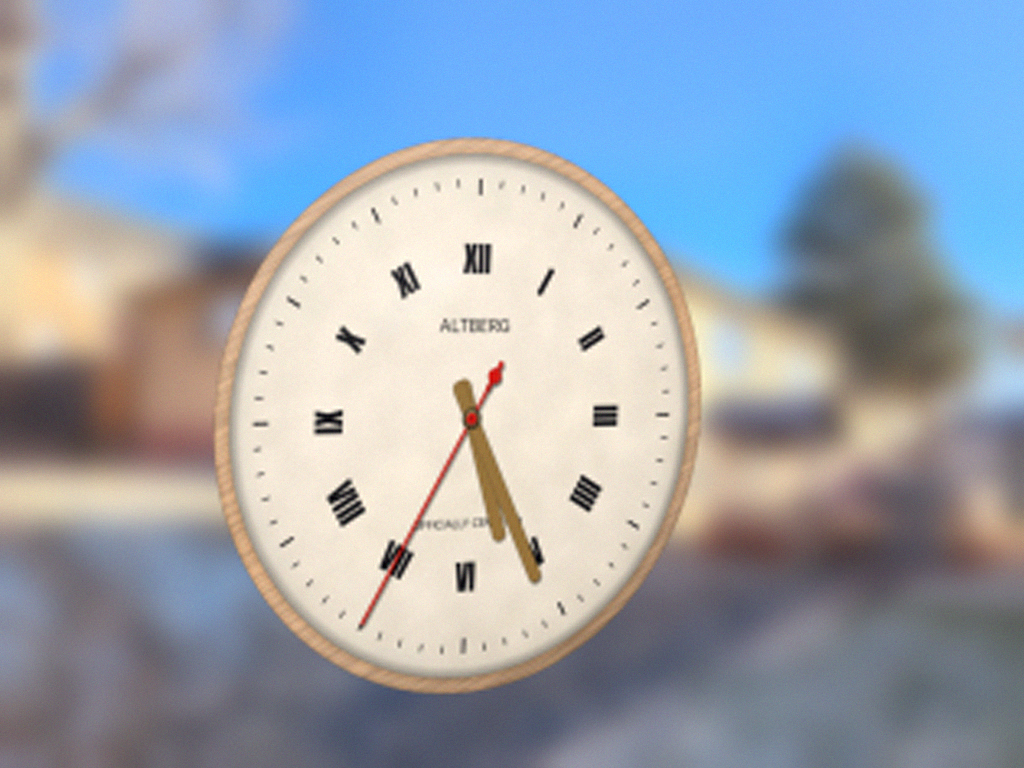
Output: 5h25m35s
